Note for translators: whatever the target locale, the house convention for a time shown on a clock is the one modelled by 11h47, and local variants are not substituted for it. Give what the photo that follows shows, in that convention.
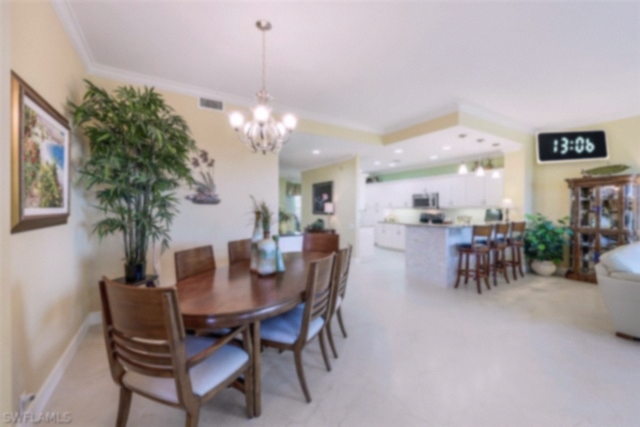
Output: 13h06
